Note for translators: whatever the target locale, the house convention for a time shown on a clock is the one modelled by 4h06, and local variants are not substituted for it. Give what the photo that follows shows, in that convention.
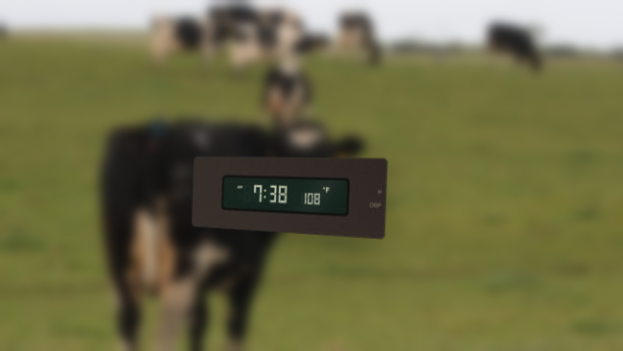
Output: 7h38
